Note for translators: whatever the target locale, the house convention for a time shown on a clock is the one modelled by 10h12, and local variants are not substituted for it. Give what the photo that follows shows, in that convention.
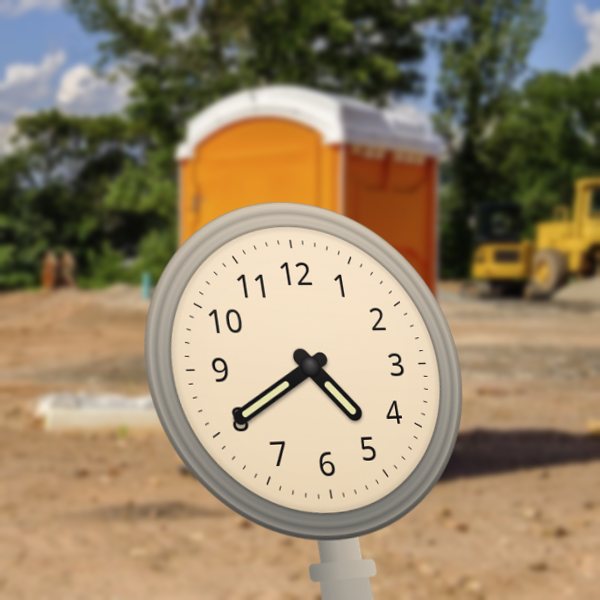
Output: 4h40
